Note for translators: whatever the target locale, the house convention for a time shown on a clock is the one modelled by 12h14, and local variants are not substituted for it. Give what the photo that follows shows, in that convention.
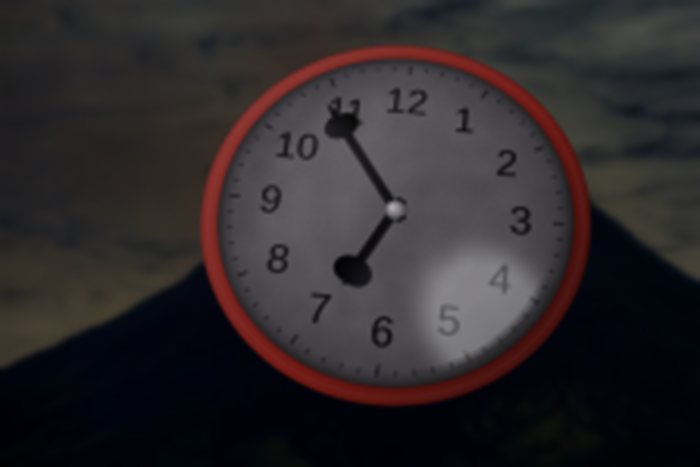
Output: 6h54
